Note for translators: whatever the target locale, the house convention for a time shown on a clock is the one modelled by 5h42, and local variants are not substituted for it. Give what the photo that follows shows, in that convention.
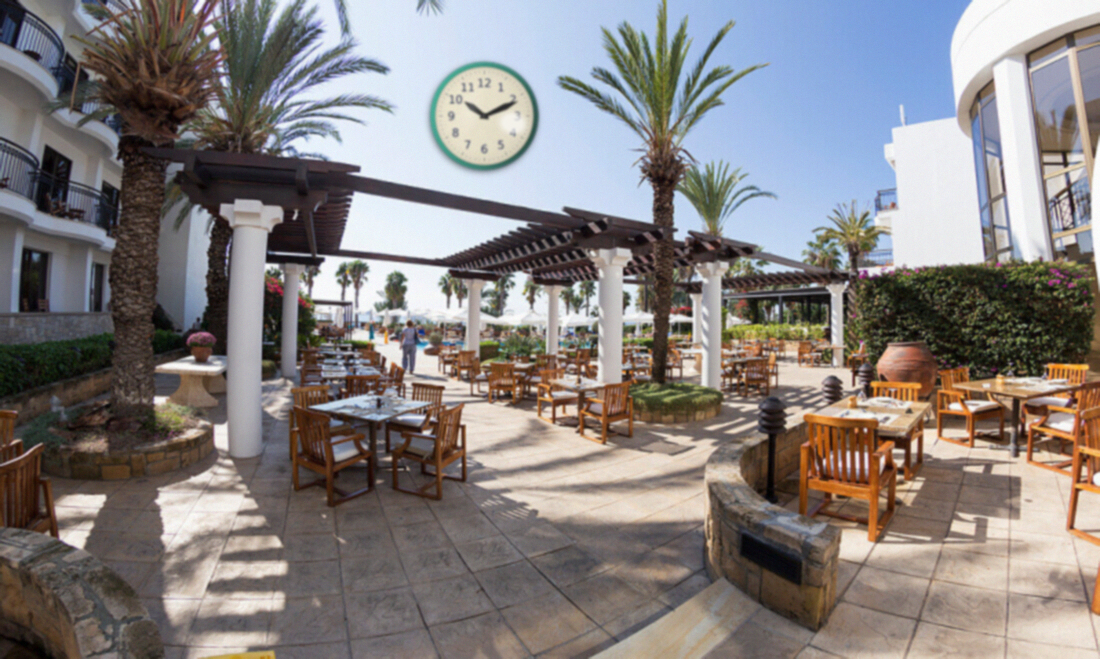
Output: 10h11
